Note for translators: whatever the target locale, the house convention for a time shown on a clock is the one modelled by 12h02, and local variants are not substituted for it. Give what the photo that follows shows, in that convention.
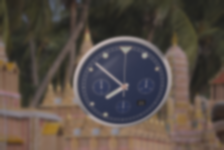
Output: 7h52
